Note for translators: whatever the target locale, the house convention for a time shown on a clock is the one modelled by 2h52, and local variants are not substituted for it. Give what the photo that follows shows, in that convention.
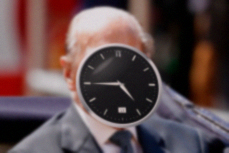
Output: 4h45
